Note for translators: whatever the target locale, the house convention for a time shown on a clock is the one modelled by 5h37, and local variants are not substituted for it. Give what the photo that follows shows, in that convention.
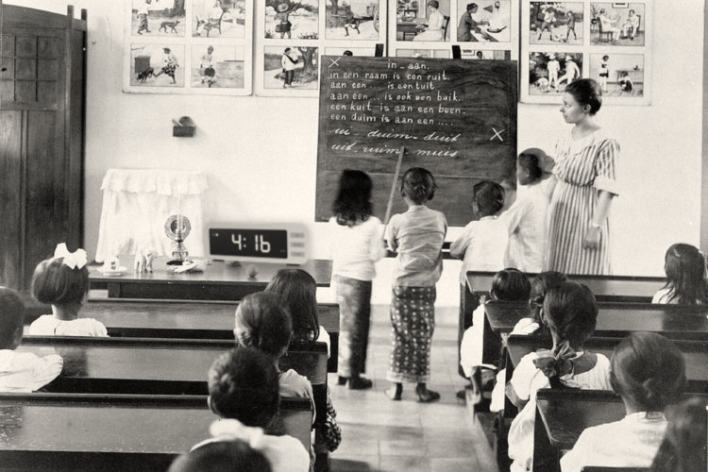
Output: 4h16
